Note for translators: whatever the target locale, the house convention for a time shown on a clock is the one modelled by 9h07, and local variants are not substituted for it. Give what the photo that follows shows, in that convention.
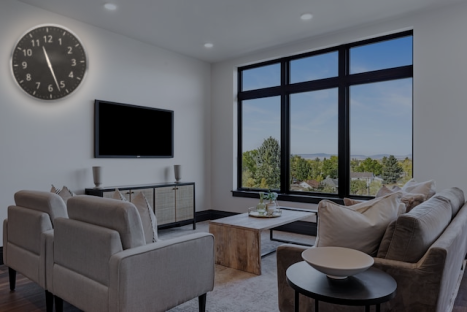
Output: 11h27
